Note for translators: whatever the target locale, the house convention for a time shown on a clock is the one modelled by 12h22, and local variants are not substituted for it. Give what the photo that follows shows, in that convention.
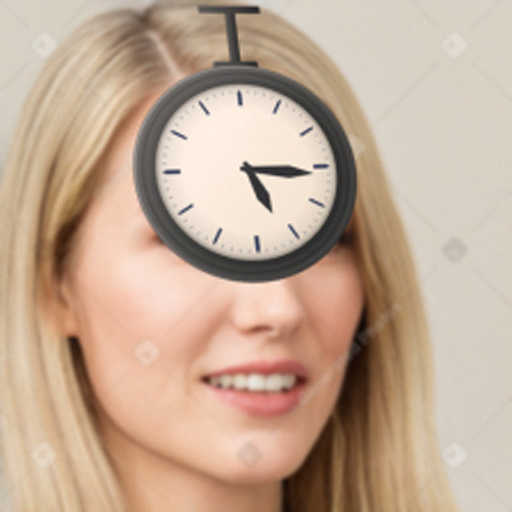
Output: 5h16
